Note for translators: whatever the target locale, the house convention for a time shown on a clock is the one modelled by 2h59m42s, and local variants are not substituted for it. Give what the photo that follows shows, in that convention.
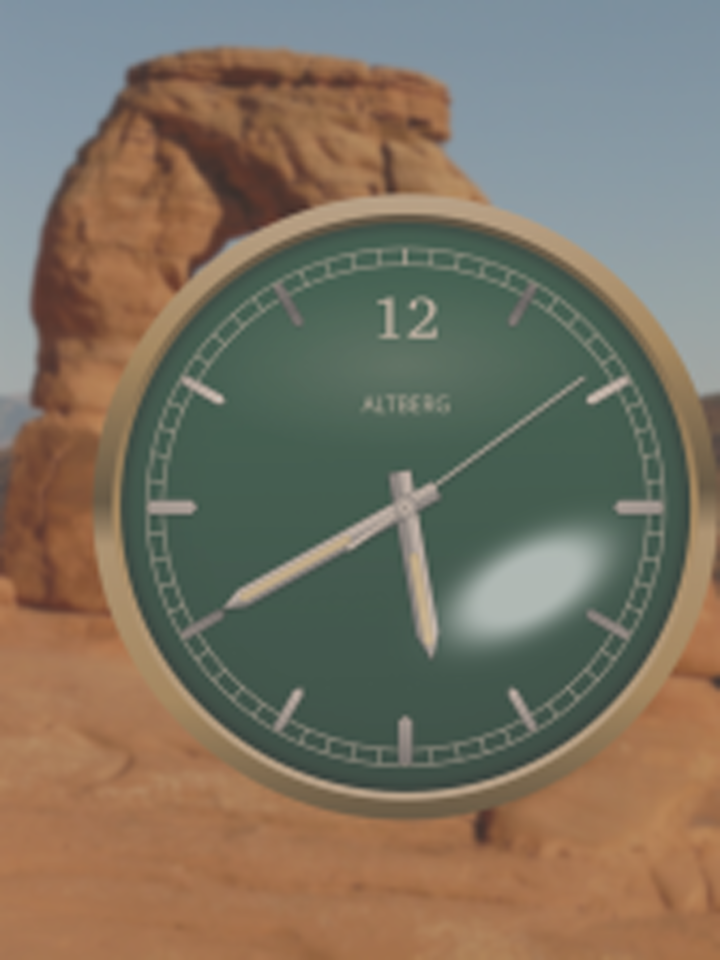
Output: 5h40m09s
